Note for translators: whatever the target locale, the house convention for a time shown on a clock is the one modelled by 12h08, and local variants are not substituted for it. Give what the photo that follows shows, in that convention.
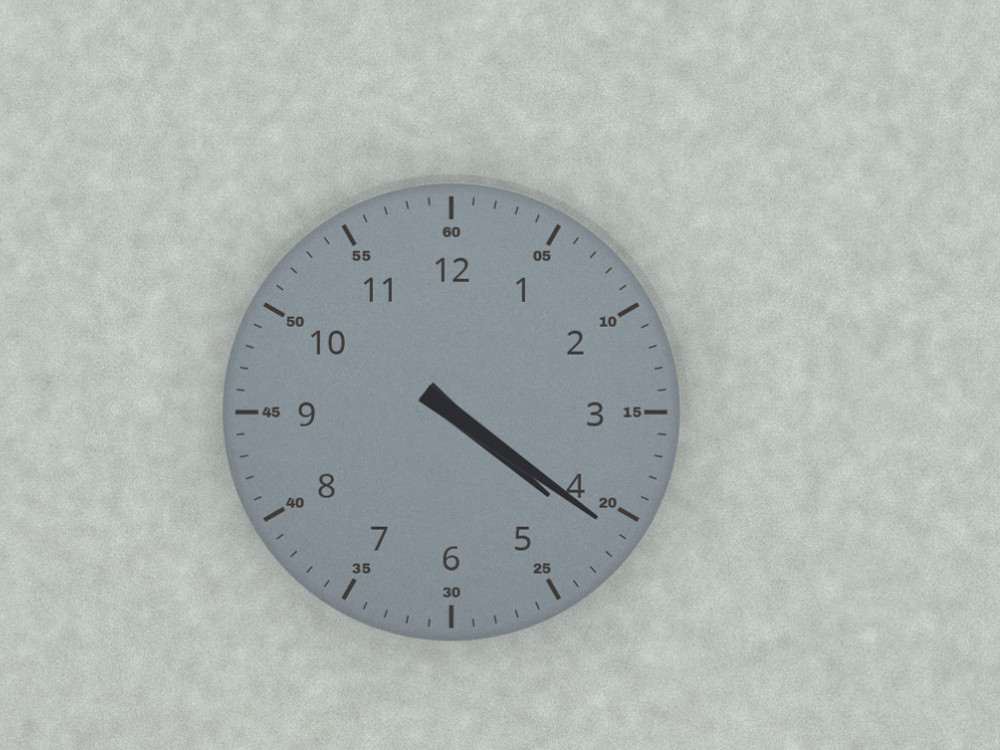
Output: 4h21
